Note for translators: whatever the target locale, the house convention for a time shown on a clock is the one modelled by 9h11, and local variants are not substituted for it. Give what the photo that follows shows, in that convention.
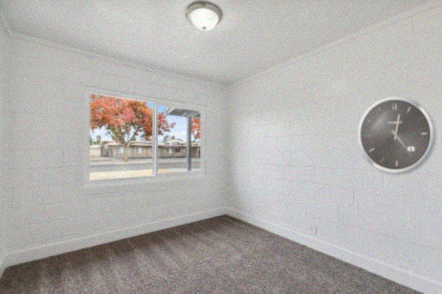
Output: 12h24
